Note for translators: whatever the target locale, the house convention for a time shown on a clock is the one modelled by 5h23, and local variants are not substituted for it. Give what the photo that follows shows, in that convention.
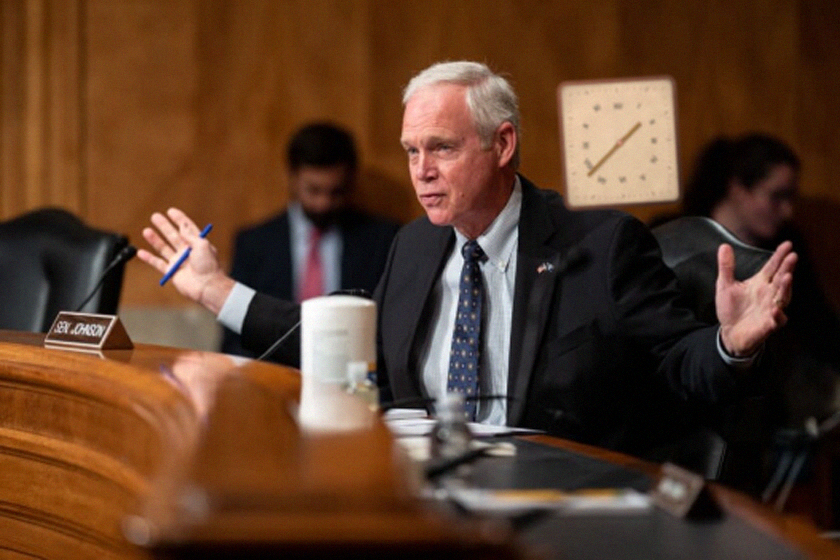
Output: 1h38
